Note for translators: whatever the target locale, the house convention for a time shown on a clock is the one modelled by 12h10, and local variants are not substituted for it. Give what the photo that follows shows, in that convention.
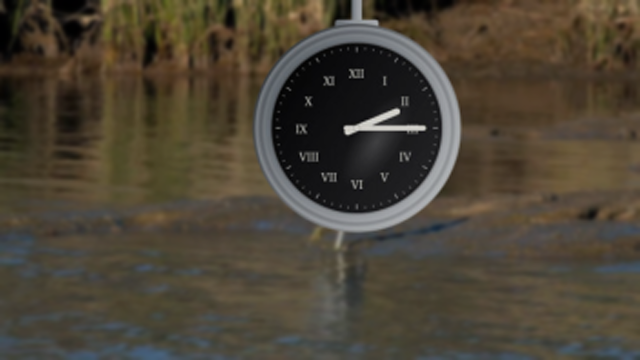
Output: 2h15
